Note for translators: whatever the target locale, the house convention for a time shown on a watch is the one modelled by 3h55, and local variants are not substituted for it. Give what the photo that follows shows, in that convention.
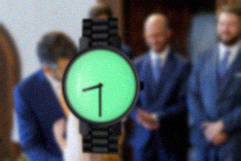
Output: 8h30
